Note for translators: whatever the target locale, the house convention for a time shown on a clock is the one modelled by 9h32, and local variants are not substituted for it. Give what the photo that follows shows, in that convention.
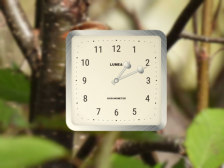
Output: 1h11
